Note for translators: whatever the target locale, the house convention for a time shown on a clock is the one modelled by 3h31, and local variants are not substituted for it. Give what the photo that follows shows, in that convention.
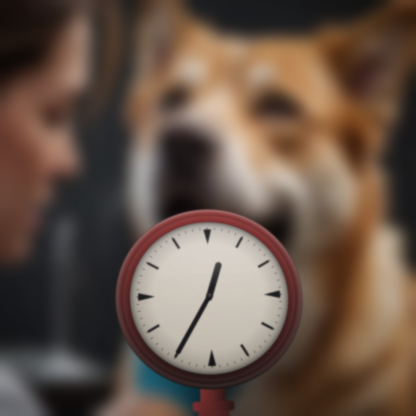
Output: 12h35
